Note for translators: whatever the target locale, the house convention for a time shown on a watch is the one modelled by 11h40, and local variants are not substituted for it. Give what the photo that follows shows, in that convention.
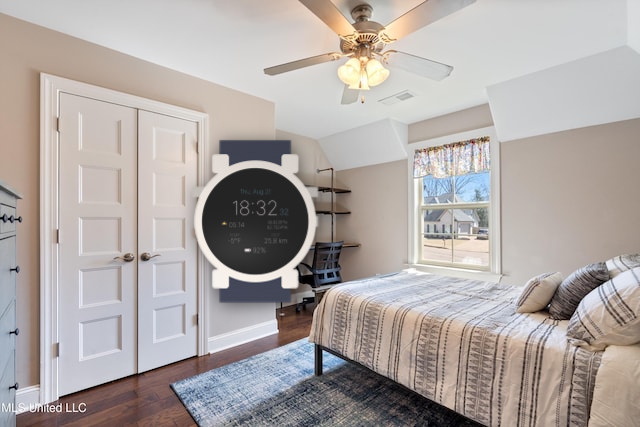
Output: 18h32
